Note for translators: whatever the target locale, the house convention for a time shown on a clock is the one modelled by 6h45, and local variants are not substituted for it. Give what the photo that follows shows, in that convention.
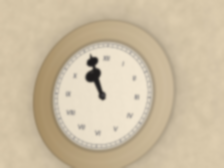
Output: 10h56
